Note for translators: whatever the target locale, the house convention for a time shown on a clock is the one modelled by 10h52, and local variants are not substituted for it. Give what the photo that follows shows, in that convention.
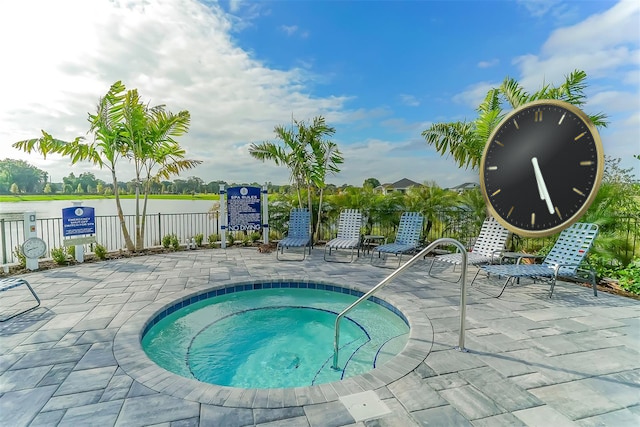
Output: 5h26
